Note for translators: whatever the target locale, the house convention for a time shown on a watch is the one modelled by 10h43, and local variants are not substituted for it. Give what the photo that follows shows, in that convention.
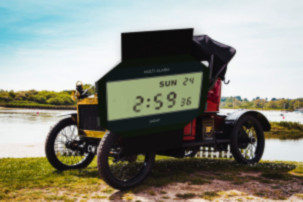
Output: 2h59
